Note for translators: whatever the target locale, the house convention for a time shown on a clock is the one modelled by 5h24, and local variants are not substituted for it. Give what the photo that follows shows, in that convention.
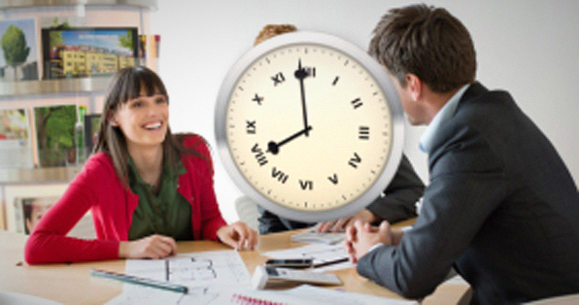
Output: 7h59
